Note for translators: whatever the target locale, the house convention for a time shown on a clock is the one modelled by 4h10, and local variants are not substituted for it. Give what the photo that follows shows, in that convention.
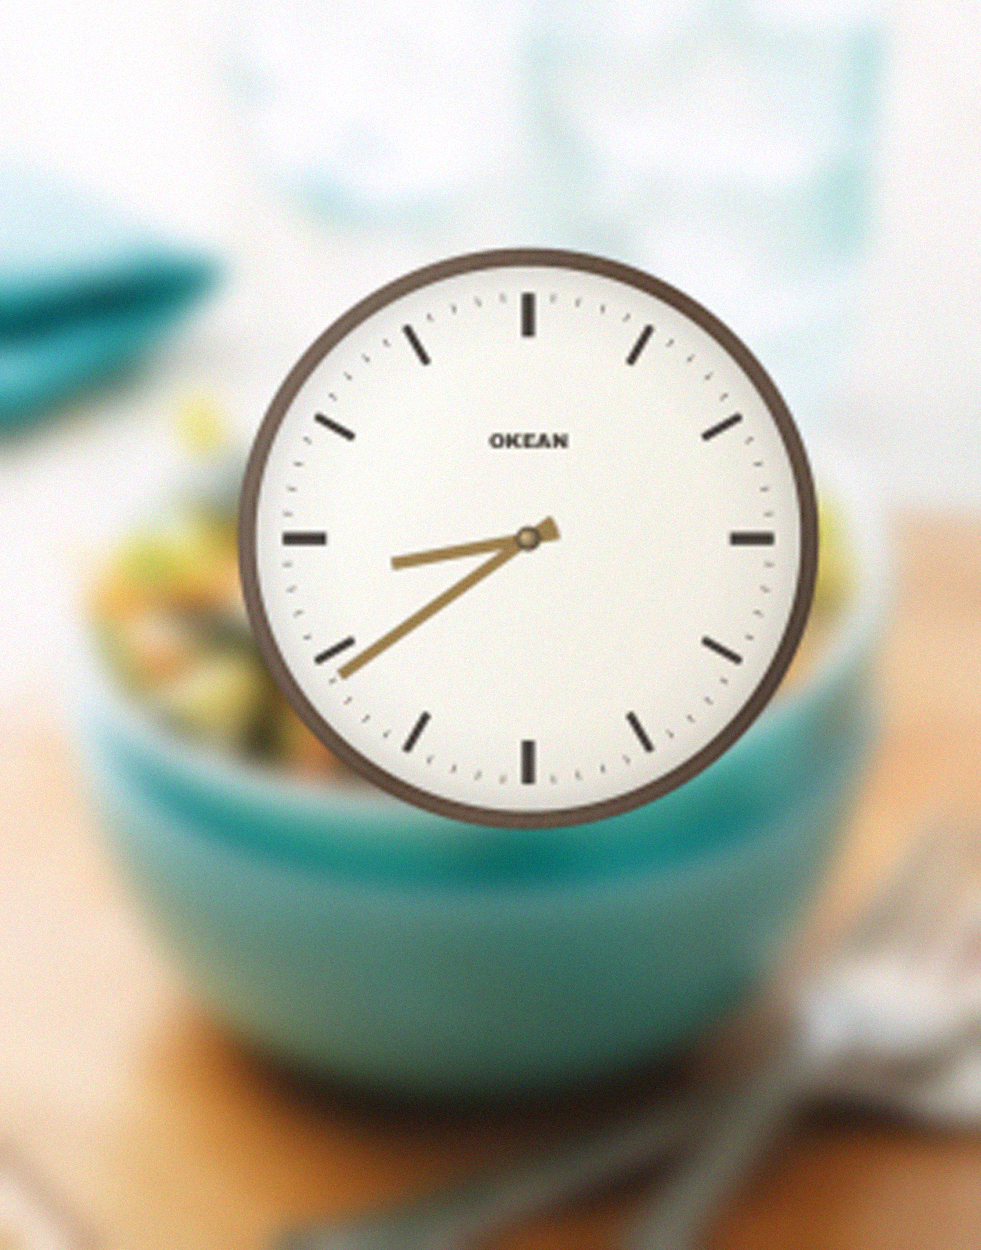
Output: 8h39
